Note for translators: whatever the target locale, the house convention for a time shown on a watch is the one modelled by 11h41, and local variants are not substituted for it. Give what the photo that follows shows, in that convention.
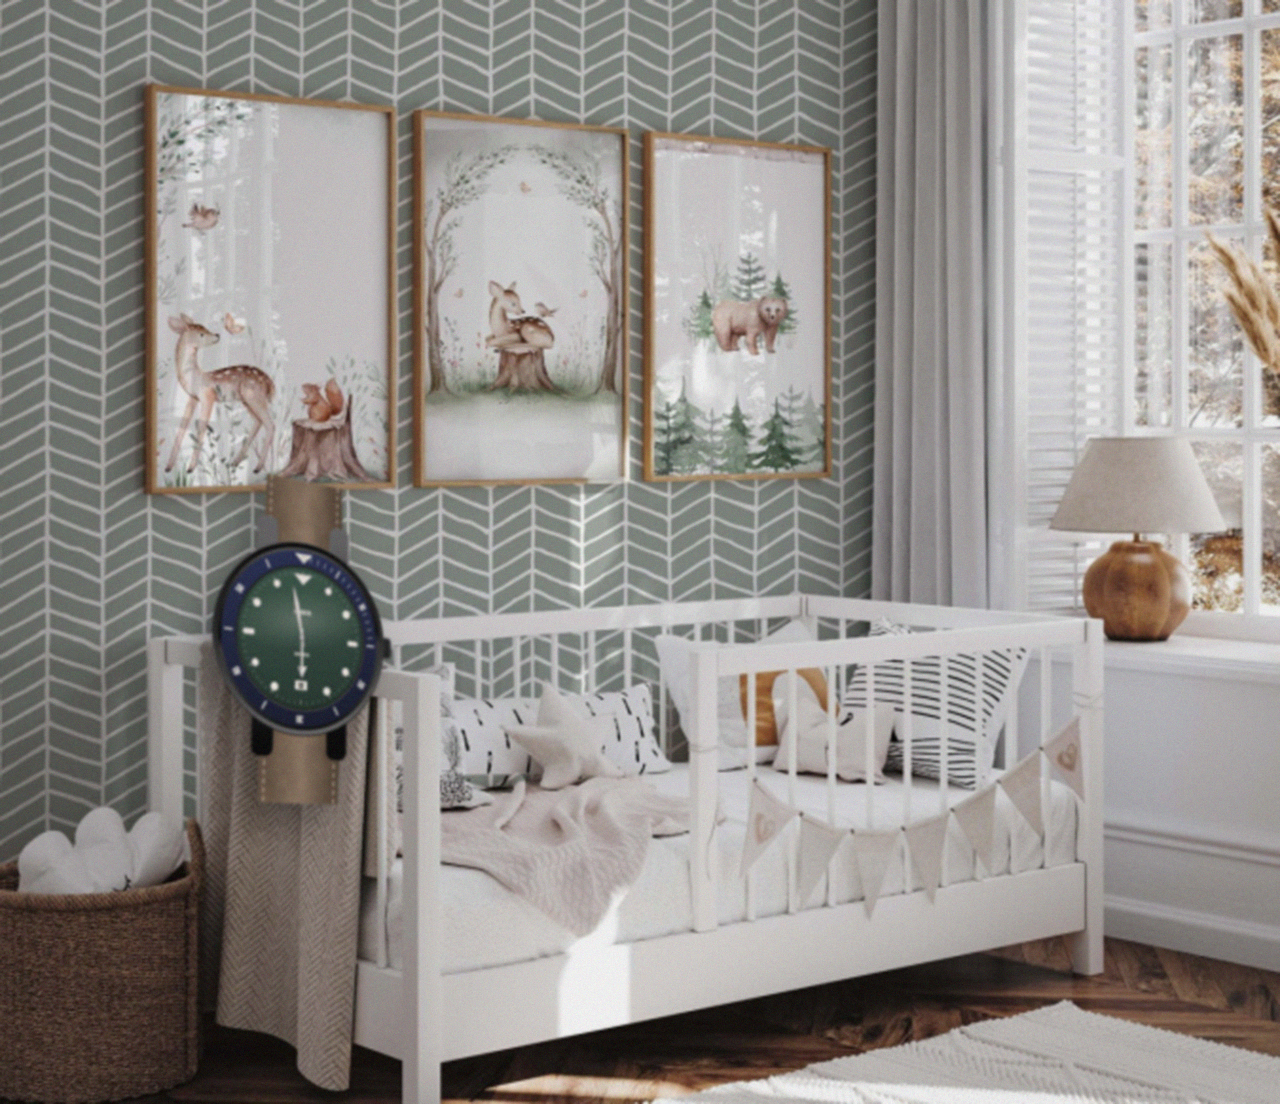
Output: 5h58
